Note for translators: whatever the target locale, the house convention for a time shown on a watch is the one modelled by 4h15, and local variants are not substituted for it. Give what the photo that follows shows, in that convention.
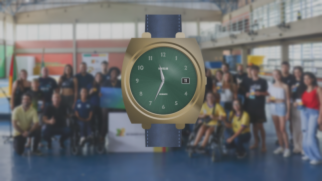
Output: 11h34
